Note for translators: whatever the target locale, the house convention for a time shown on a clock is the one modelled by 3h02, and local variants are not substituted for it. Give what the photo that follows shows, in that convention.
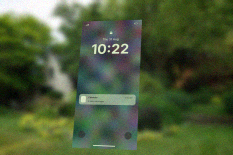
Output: 10h22
